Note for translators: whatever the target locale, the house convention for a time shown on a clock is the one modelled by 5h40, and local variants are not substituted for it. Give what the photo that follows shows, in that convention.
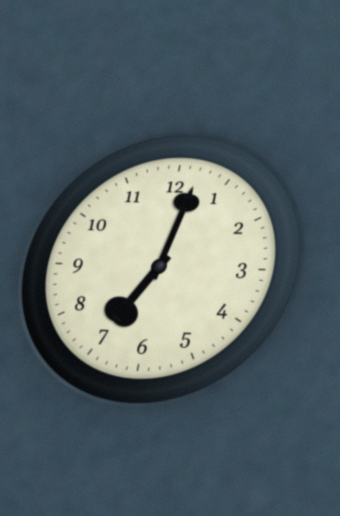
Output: 7h02
